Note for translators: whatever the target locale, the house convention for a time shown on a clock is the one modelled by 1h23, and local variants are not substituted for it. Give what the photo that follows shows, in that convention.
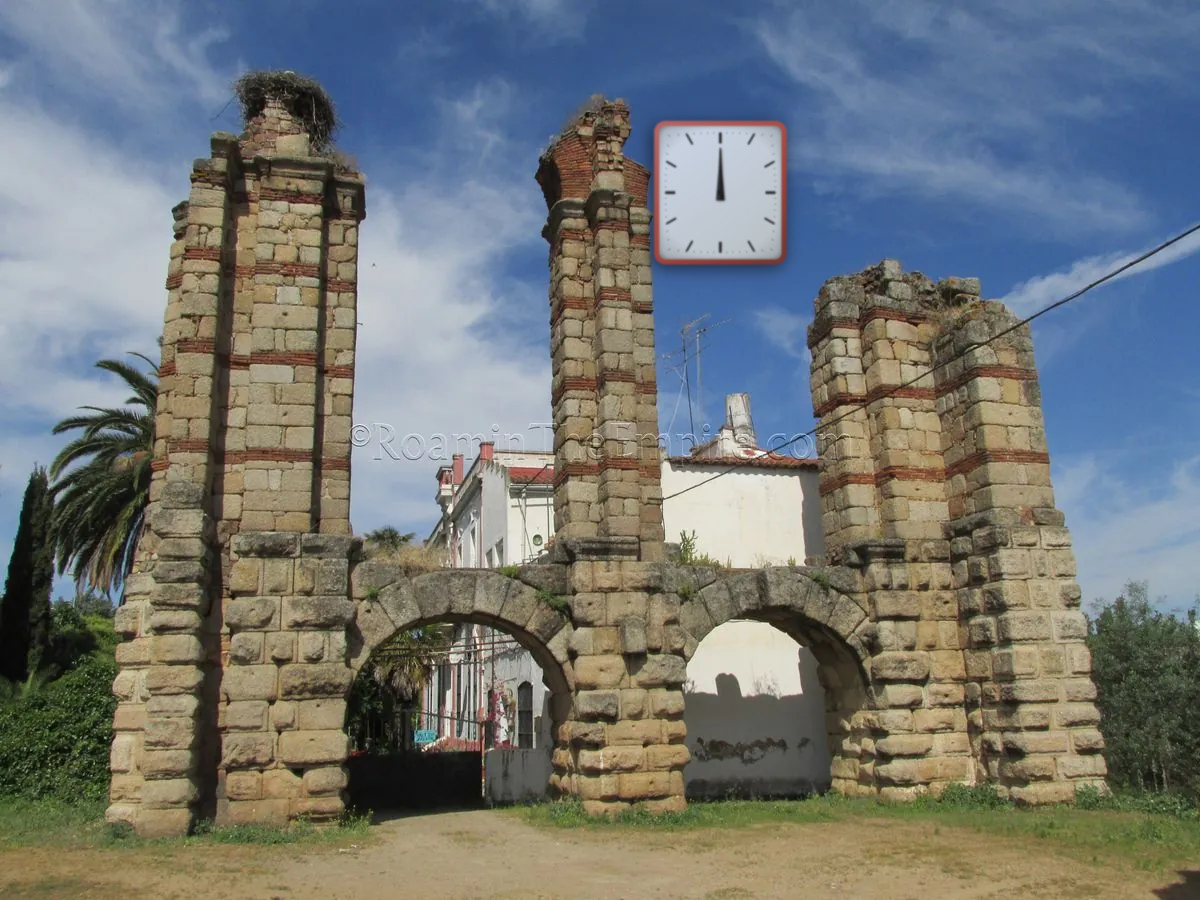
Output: 12h00
